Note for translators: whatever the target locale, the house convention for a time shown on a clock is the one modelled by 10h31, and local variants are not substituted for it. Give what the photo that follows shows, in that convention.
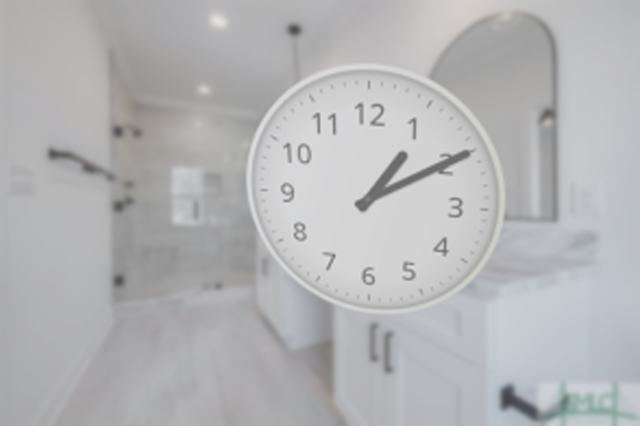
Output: 1h10
